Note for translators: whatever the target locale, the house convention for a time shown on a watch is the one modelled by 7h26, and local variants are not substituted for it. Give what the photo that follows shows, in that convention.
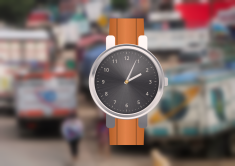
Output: 2h04
